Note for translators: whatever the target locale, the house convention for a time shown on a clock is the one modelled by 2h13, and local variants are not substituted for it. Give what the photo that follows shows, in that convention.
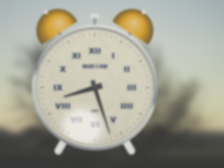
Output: 8h27
